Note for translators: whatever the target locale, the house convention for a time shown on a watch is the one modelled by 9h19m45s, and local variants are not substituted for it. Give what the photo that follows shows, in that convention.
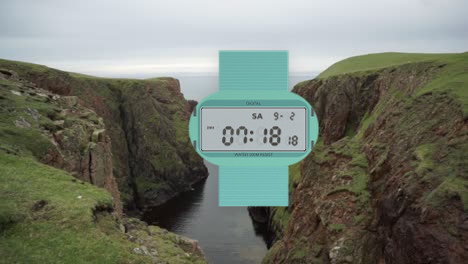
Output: 7h18m18s
